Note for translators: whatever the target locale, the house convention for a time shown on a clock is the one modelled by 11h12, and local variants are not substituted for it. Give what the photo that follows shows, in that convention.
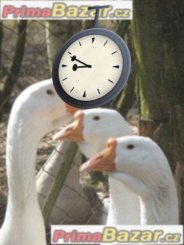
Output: 8h49
